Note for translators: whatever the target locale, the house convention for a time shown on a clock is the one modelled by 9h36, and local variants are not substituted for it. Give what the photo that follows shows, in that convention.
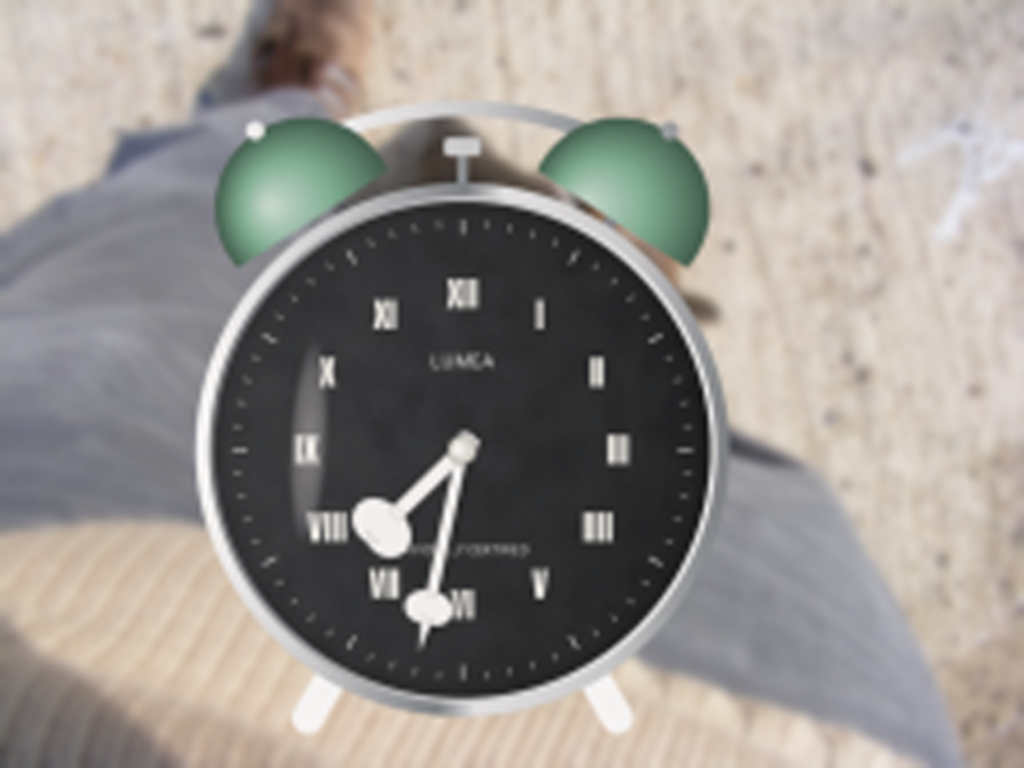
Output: 7h32
